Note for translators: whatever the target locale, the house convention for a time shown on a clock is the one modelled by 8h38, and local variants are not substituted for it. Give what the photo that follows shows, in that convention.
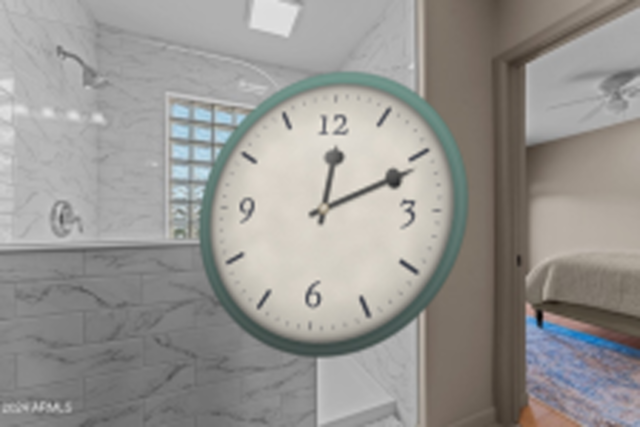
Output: 12h11
